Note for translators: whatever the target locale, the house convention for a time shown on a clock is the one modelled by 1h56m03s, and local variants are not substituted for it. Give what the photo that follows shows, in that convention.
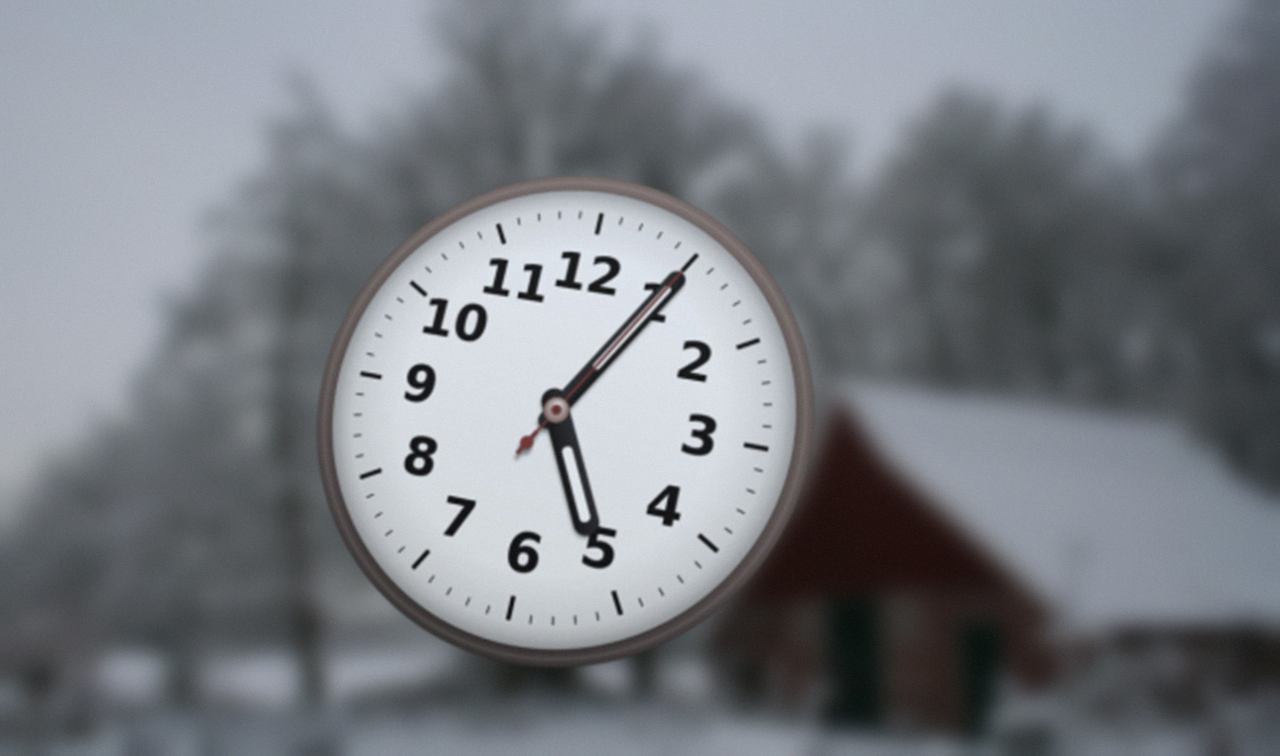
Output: 5h05m05s
